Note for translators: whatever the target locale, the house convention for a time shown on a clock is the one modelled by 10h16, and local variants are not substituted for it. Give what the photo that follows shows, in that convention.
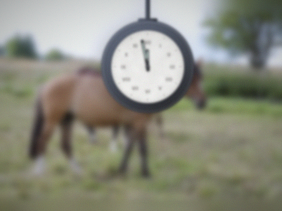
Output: 11h58
